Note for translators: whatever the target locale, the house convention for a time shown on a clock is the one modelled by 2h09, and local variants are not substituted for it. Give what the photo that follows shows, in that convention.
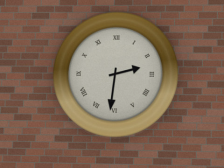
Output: 2h31
